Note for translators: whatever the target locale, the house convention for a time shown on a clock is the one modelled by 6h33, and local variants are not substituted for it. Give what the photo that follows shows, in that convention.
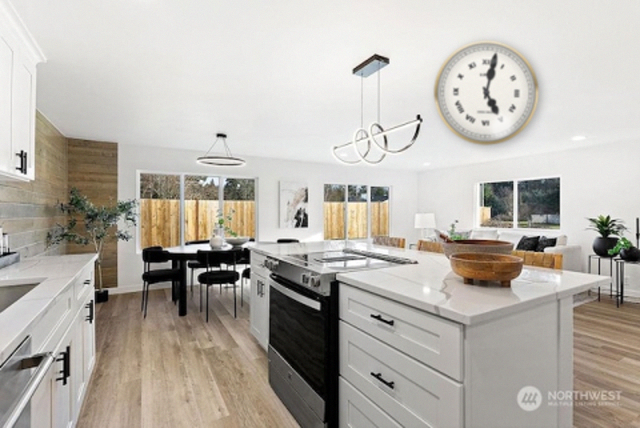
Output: 5h02
